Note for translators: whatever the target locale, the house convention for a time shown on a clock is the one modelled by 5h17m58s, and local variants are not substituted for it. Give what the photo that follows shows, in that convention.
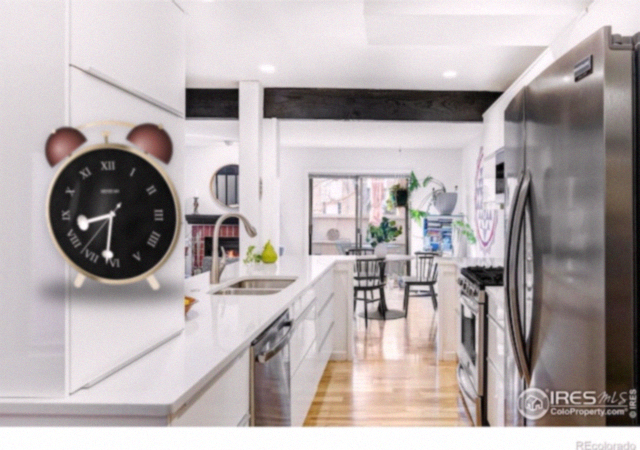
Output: 8h31m37s
